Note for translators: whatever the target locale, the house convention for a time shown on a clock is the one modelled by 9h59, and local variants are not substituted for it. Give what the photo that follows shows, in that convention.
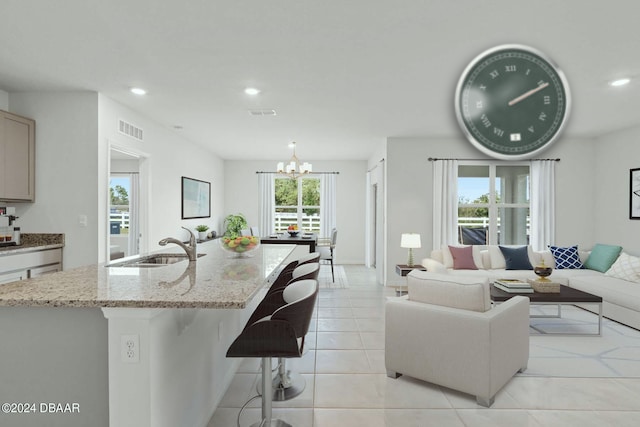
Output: 2h11
